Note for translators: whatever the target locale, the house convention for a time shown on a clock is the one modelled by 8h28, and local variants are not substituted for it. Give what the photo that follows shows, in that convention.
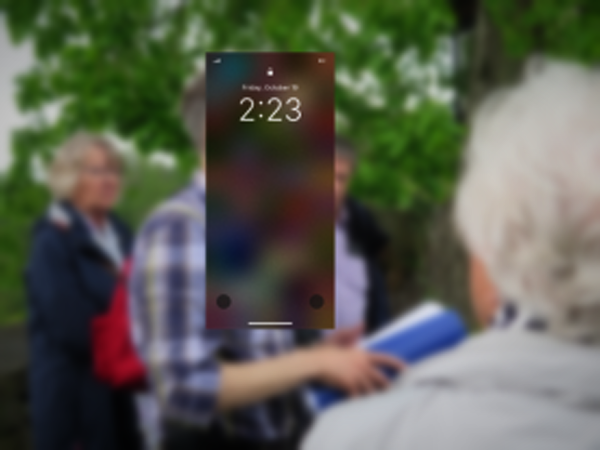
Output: 2h23
